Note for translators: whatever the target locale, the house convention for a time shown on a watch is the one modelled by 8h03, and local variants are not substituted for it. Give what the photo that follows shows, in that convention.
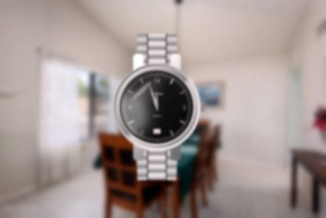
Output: 11h57
